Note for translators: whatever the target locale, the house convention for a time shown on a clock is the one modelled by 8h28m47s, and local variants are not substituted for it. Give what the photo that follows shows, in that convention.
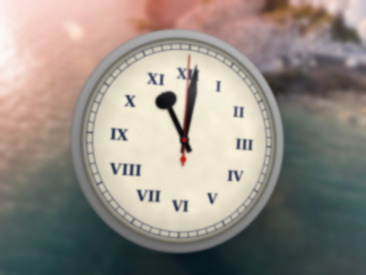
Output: 11h01m00s
